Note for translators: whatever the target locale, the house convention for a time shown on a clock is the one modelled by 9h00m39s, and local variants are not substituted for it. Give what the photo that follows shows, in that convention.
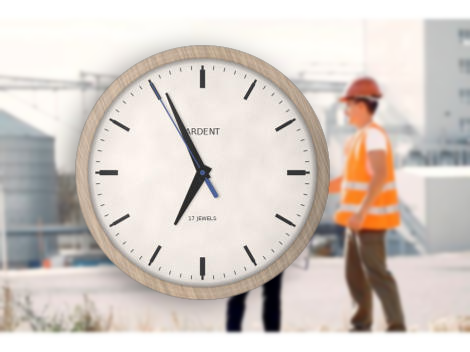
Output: 6h55m55s
